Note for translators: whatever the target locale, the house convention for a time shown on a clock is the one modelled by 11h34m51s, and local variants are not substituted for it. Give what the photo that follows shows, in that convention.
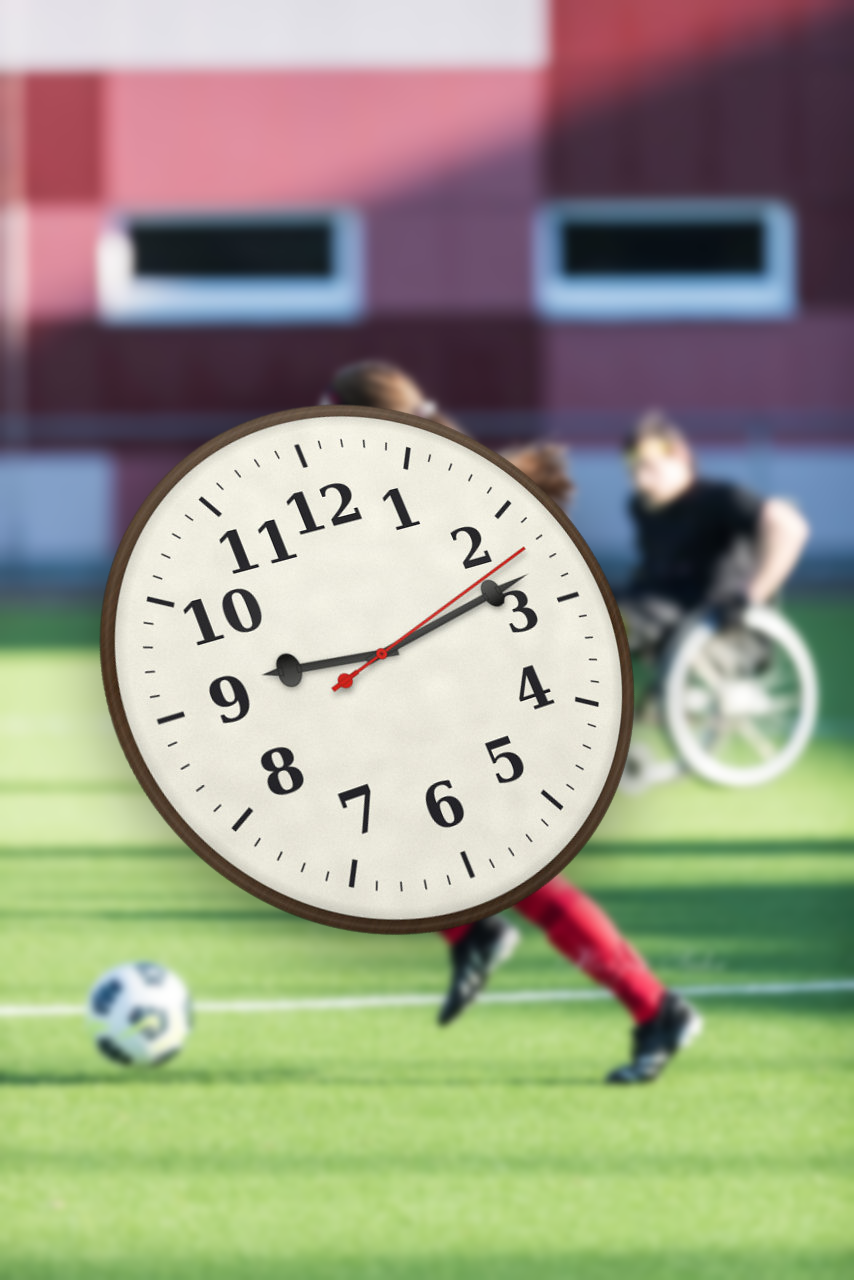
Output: 9h13m12s
